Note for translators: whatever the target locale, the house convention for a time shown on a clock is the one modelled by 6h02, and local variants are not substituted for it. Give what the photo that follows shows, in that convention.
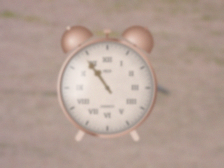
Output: 10h54
